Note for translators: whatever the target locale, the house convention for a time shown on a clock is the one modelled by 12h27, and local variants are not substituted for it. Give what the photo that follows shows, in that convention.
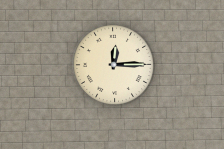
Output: 12h15
